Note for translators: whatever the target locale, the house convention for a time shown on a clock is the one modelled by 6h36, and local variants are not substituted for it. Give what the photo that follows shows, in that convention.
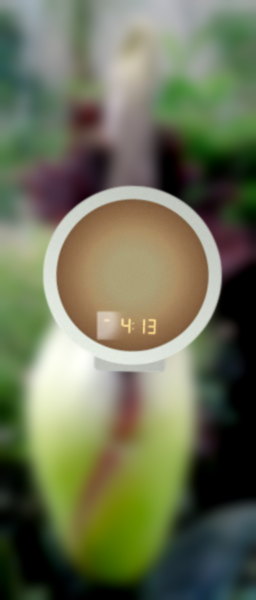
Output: 4h13
